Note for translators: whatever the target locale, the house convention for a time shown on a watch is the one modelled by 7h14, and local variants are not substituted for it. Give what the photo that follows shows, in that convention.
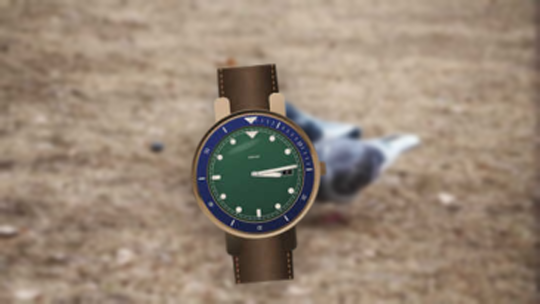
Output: 3h14
